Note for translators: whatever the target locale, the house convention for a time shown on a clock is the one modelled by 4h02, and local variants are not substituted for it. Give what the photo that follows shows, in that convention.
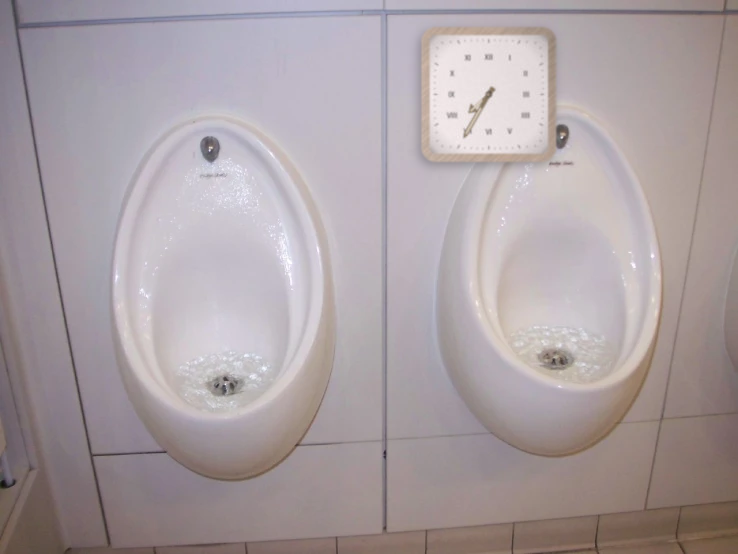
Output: 7h35
